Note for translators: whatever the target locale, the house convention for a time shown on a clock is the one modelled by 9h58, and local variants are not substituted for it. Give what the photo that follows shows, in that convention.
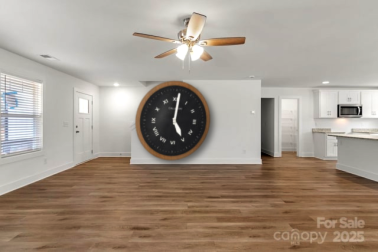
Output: 5h01
